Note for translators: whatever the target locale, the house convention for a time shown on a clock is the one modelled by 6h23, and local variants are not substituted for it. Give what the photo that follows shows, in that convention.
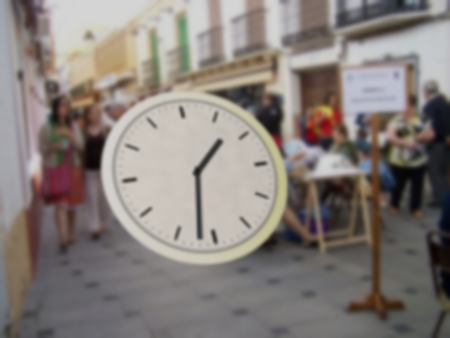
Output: 1h32
